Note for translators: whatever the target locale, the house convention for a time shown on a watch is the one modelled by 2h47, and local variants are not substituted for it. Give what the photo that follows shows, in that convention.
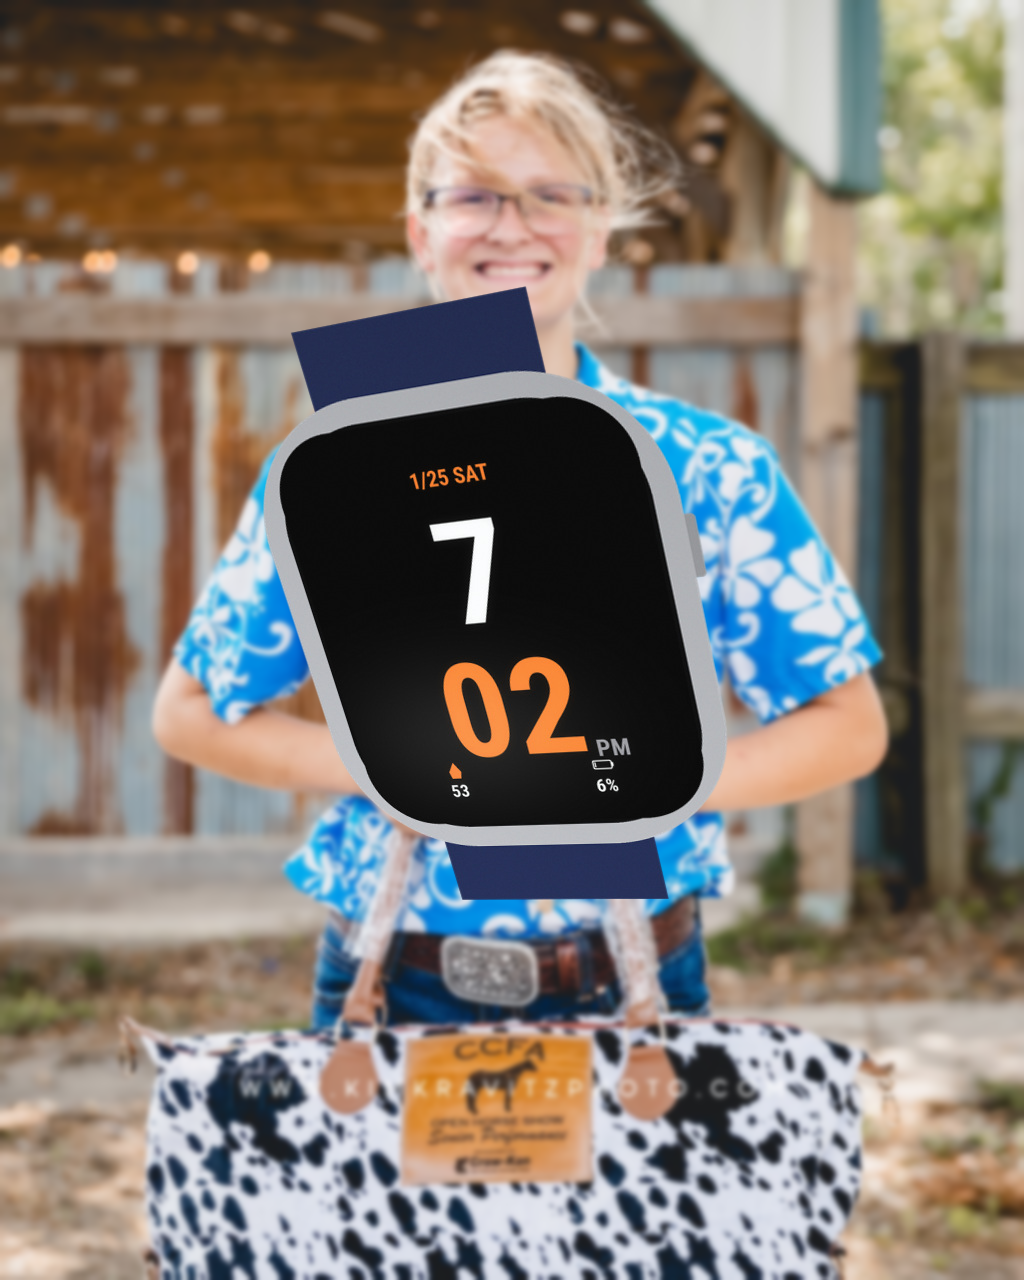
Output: 7h02
